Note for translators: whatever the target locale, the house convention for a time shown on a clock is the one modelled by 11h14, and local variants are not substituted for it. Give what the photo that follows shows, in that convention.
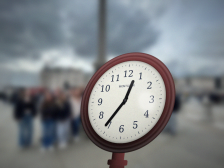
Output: 12h36
